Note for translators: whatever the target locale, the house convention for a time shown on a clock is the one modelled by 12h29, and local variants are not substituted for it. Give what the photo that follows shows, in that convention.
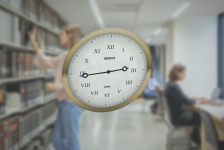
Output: 2h44
